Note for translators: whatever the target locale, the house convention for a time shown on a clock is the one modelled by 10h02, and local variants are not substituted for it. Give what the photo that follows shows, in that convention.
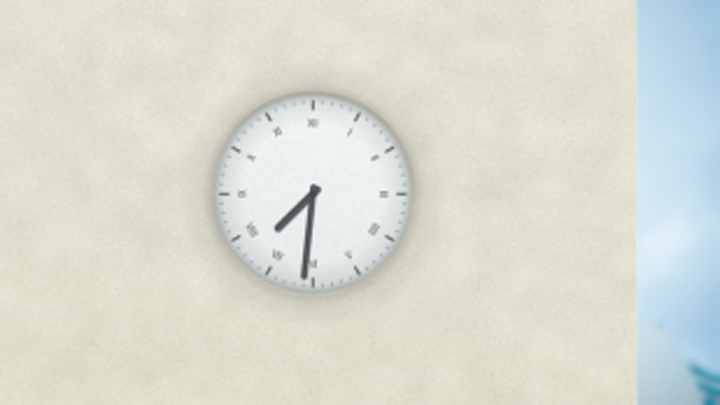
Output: 7h31
